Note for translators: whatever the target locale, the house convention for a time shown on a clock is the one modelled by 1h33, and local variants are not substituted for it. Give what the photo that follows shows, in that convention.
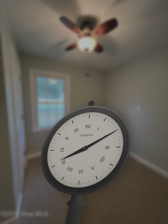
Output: 8h10
